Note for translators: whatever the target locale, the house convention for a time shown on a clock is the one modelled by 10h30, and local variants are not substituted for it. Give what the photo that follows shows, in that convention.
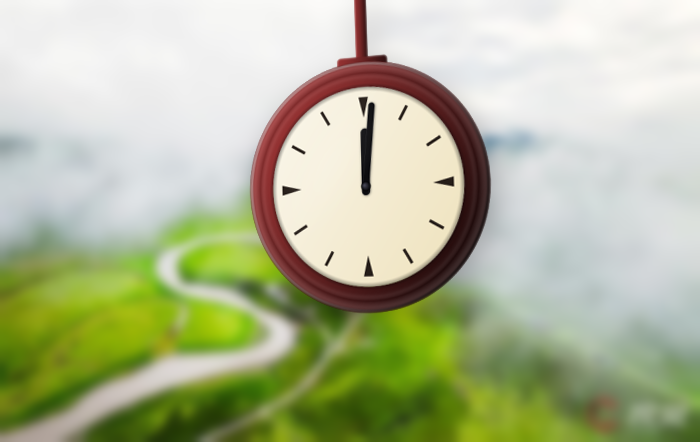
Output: 12h01
